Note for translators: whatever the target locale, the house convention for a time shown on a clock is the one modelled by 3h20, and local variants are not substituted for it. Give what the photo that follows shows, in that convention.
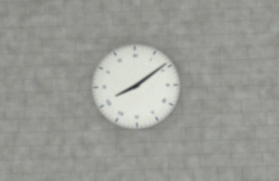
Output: 8h09
